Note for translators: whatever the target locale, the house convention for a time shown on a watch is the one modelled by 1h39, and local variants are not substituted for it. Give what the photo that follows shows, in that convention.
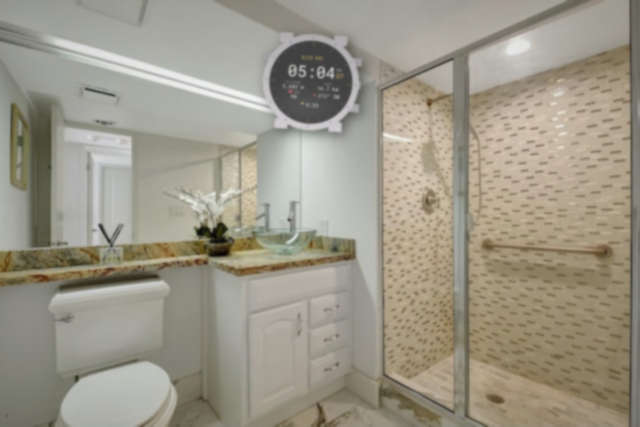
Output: 5h04
